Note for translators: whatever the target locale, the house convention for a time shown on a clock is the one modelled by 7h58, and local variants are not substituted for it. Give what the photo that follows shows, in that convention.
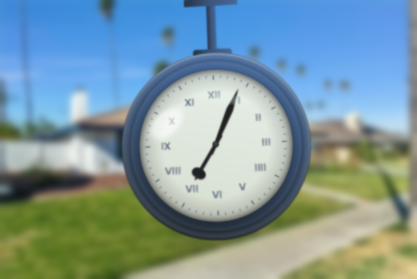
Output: 7h04
